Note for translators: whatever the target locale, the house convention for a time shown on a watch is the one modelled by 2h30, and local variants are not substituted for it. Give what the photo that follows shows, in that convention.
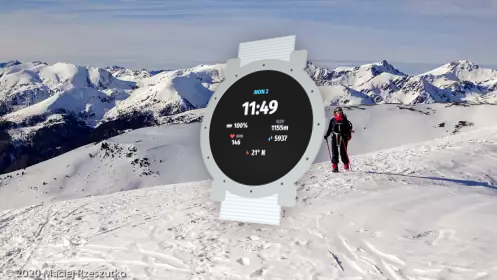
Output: 11h49
